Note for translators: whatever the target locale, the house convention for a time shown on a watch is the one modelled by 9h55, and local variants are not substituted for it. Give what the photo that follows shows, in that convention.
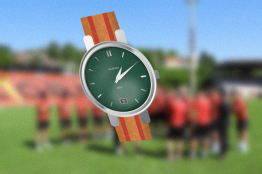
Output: 1h10
